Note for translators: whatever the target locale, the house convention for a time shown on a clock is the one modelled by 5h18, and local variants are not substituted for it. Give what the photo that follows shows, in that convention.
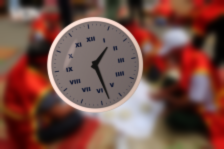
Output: 1h28
